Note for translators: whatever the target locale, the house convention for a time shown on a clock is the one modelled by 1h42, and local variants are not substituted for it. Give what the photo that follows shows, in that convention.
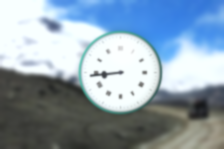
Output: 8h44
